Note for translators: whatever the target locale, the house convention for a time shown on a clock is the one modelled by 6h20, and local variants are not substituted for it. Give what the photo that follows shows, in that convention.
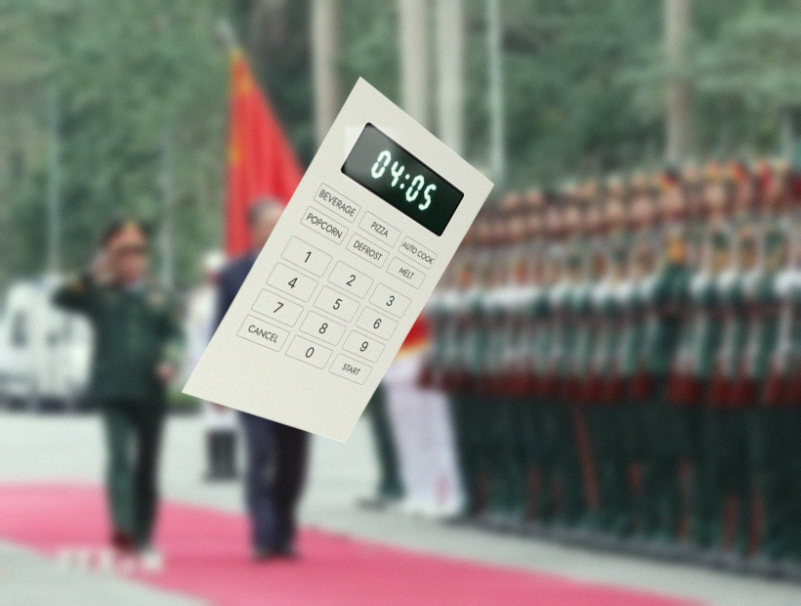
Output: 4h05
